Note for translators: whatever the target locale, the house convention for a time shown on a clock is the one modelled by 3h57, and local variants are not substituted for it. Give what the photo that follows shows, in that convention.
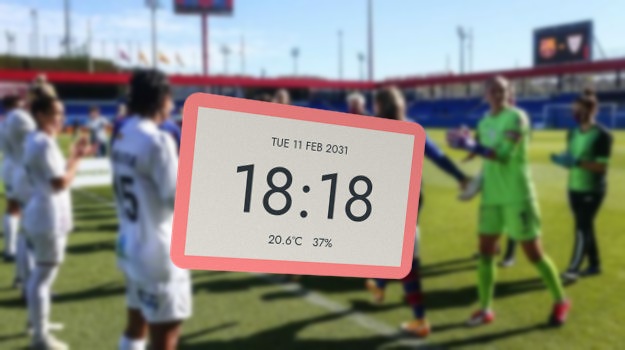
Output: 18h18
